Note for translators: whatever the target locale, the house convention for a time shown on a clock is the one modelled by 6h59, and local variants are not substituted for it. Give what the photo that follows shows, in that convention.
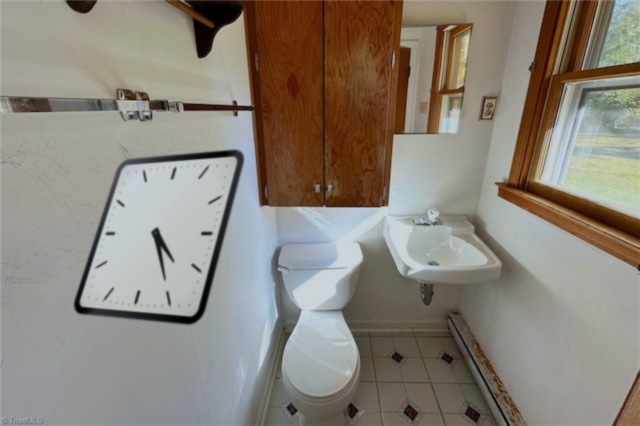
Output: 4h25
